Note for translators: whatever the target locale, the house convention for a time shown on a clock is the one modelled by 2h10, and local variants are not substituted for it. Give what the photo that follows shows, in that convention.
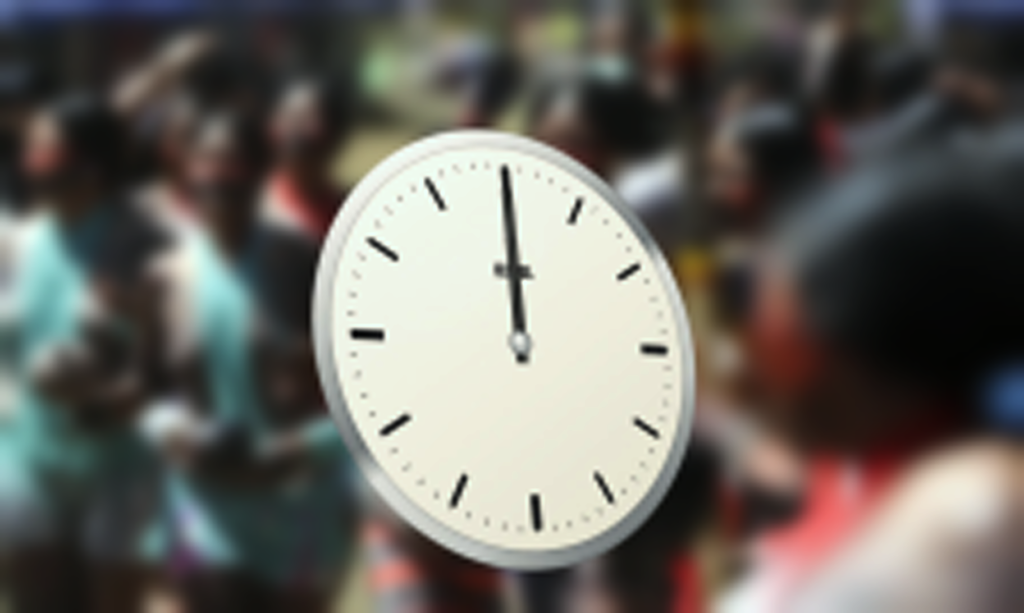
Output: 12h00
